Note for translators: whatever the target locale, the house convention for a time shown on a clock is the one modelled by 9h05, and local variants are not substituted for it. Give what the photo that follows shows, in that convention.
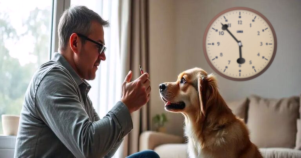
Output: 5h53
